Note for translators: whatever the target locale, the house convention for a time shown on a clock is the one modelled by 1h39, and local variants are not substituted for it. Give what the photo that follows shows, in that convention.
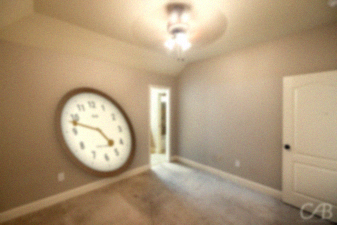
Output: 4h48
